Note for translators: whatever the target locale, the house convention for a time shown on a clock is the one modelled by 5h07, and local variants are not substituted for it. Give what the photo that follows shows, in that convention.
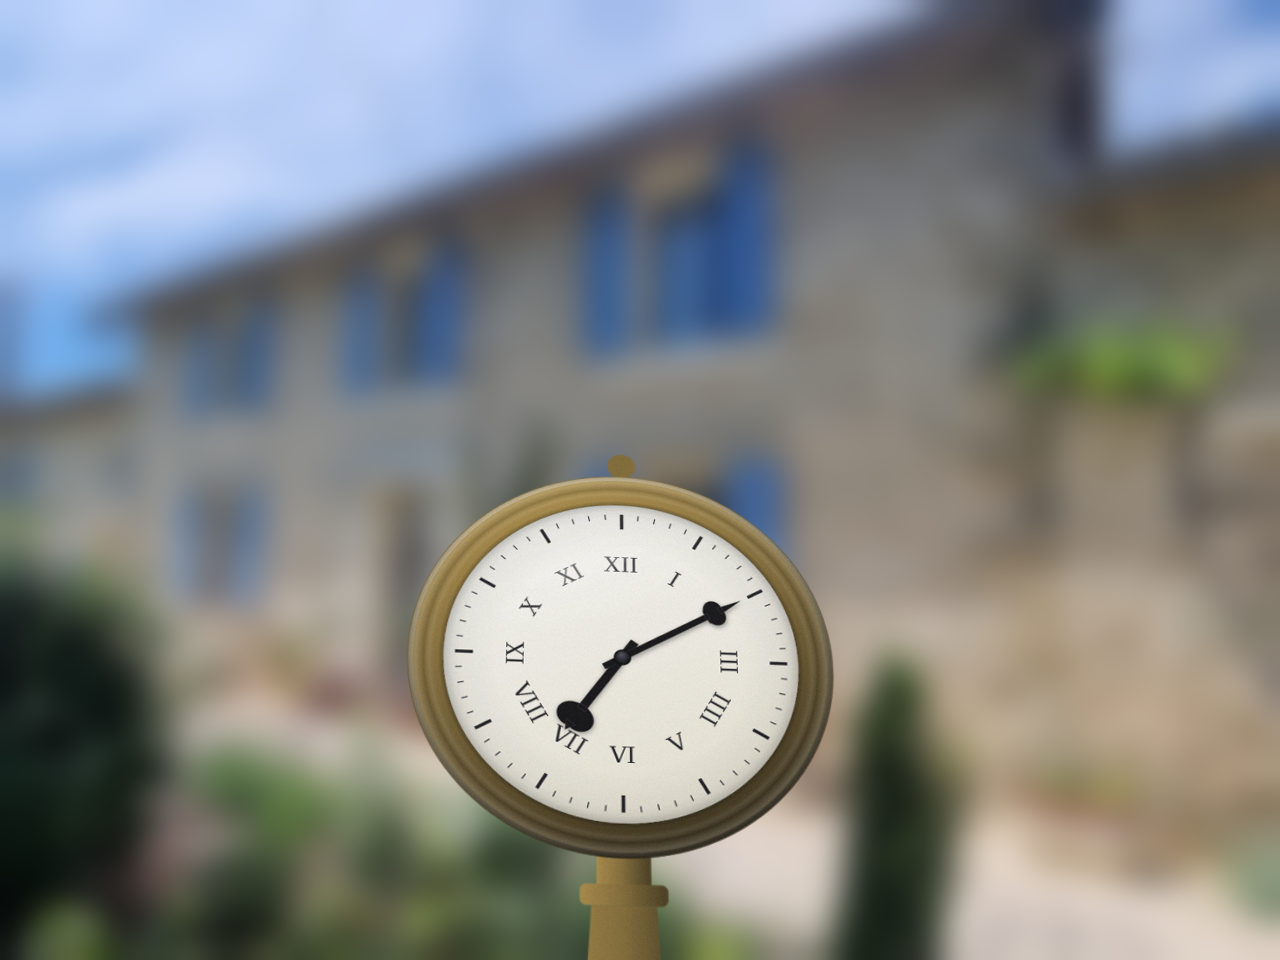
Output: 7h10
